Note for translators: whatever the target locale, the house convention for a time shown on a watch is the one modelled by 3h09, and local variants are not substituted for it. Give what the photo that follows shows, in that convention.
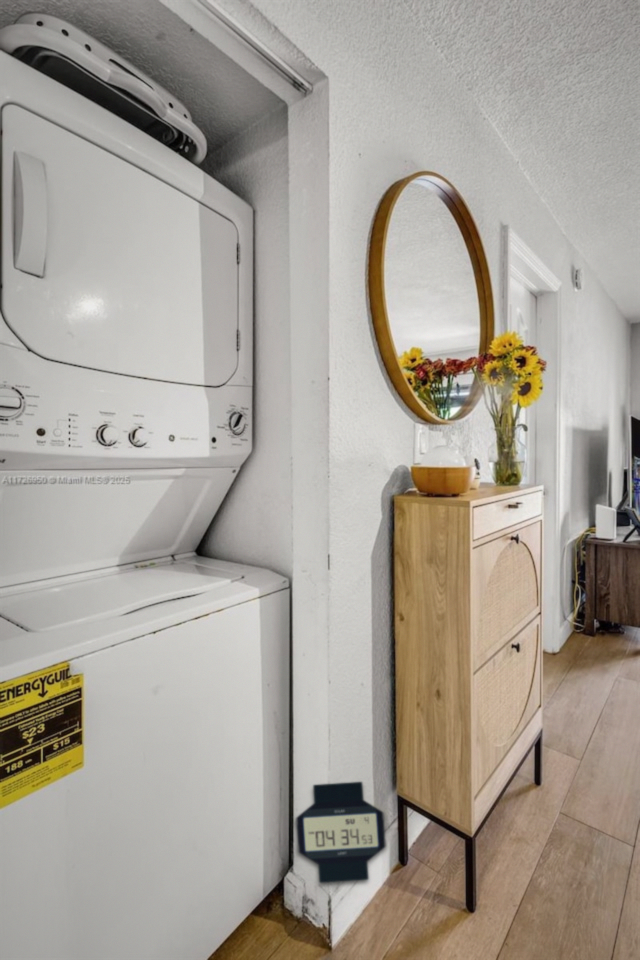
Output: 4h34
